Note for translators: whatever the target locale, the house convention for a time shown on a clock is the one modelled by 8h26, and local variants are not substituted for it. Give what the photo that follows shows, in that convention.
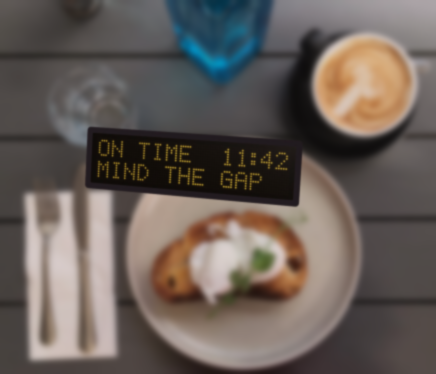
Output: 11h42
